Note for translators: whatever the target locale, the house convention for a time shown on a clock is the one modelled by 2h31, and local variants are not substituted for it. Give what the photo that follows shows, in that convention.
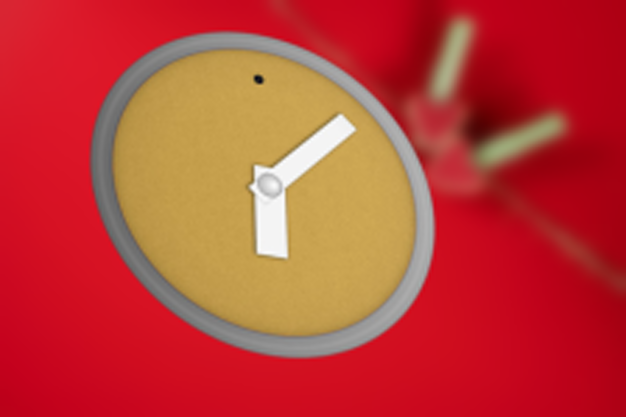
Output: 6h08
